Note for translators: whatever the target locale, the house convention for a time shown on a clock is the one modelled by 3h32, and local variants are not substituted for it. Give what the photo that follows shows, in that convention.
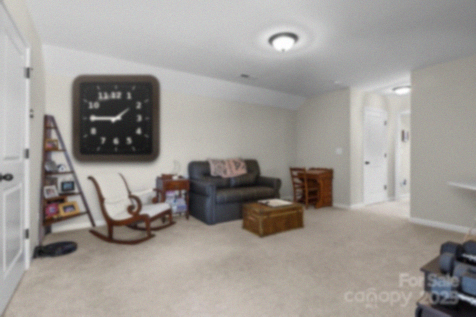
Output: 1h45
